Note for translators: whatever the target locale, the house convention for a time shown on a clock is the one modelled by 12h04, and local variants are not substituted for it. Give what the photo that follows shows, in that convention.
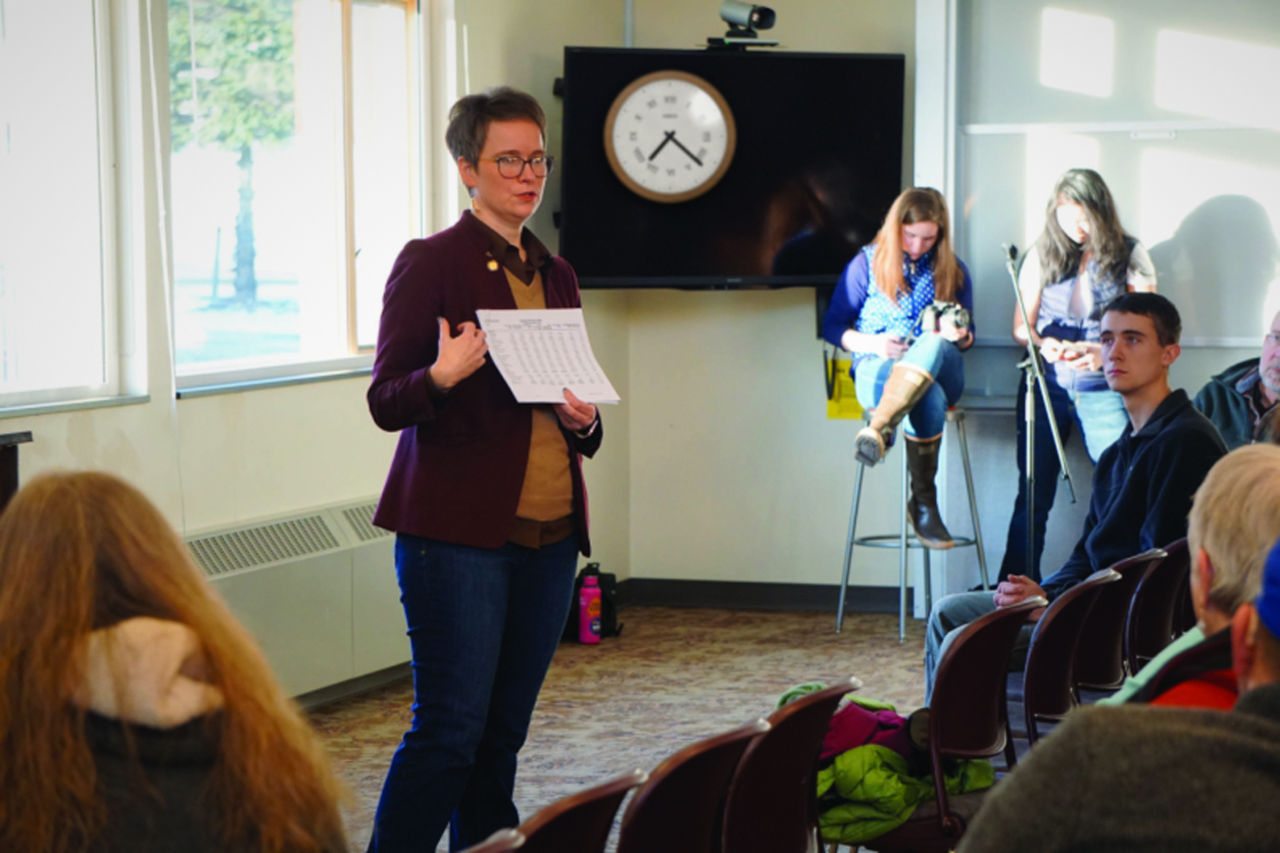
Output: 7h22
